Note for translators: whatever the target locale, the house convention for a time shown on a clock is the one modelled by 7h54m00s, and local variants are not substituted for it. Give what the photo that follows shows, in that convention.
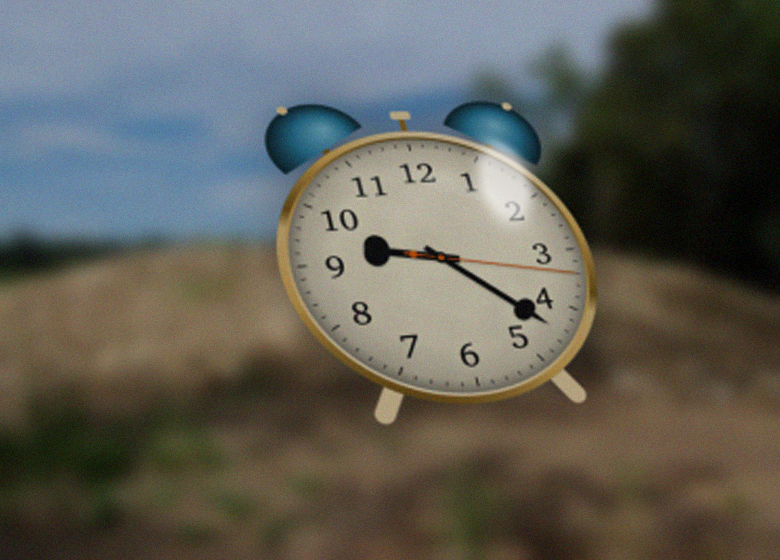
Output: 9h22m17s
